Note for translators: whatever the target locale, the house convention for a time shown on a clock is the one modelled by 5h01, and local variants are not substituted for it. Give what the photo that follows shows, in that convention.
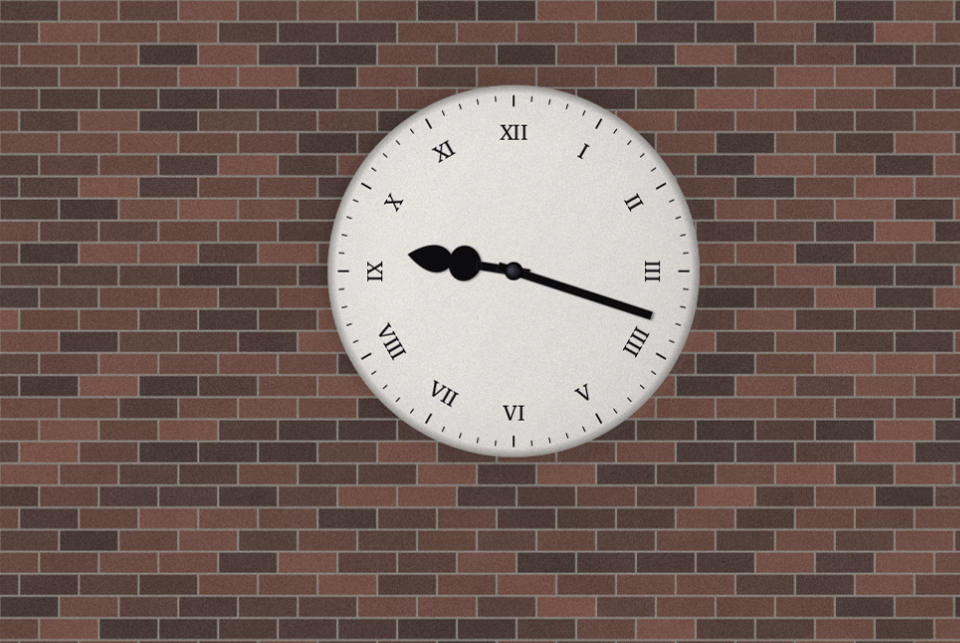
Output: 9h18
